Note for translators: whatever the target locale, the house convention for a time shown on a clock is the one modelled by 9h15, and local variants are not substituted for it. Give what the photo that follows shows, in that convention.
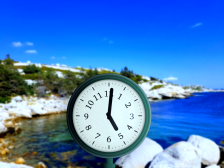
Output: 5h01
